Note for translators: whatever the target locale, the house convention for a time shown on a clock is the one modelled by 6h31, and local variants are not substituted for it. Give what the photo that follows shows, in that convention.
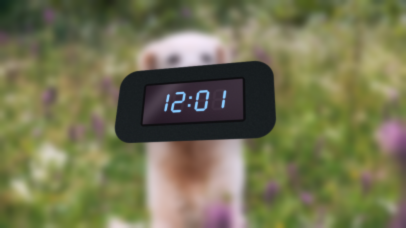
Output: 12h01
